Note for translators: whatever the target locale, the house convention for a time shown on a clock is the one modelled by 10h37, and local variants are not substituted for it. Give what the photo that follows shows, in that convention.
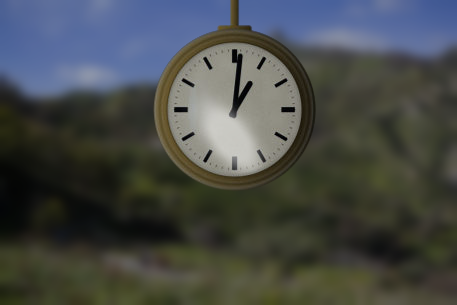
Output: 1h01
